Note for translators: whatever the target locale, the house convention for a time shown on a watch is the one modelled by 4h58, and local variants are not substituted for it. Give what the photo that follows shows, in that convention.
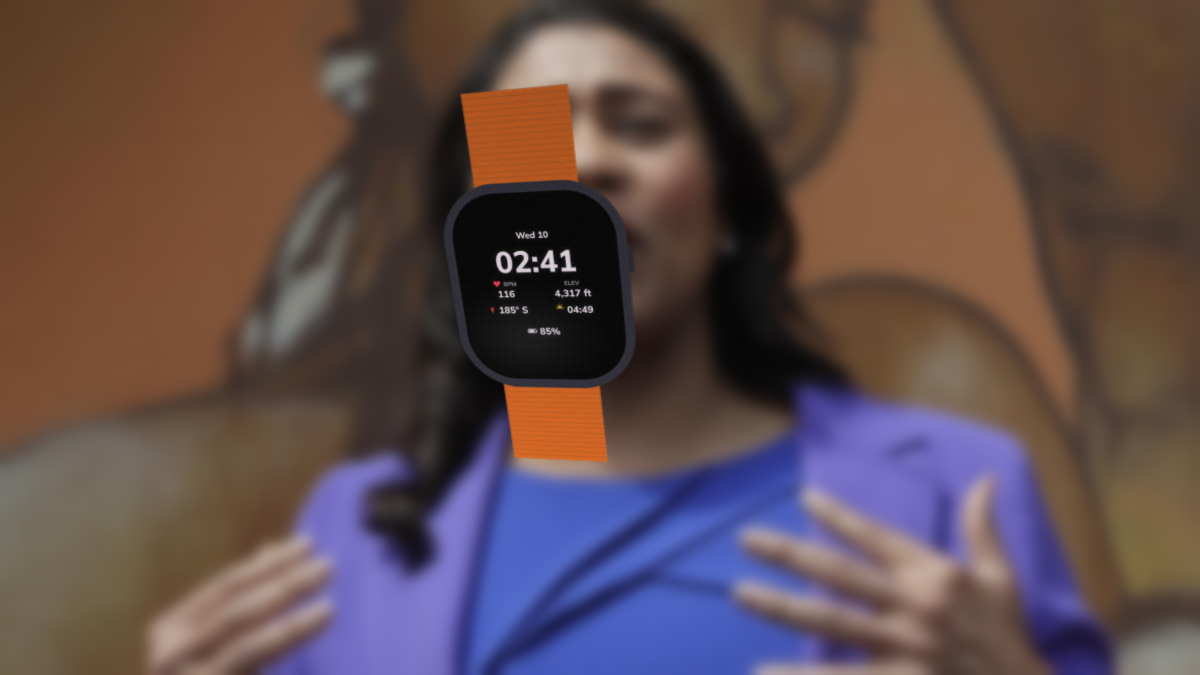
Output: 2h41
